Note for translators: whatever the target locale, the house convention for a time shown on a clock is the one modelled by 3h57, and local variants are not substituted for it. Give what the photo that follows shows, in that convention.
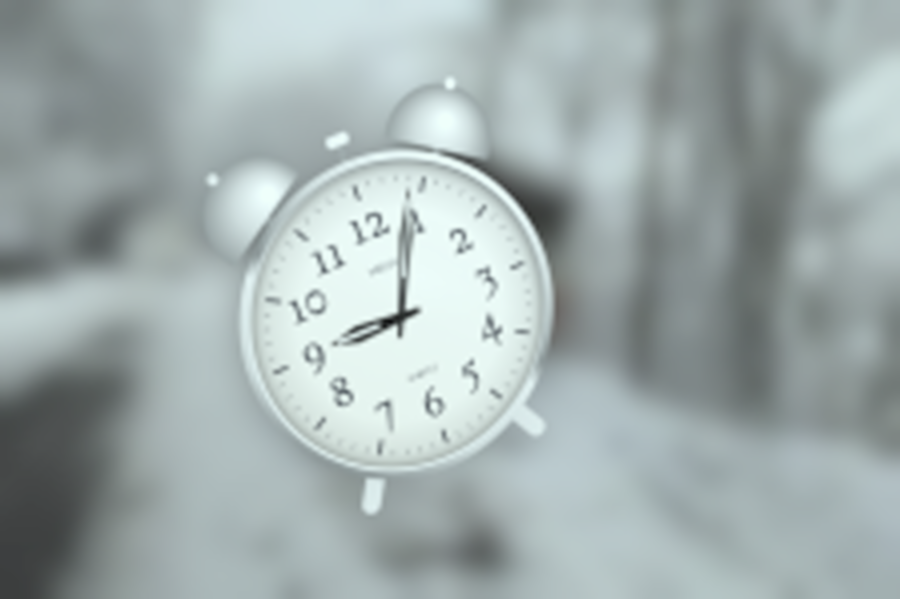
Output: 9h04
